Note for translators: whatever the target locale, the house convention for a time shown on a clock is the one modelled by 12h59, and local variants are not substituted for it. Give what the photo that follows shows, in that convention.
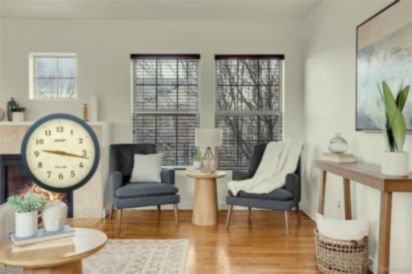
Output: 9h17
